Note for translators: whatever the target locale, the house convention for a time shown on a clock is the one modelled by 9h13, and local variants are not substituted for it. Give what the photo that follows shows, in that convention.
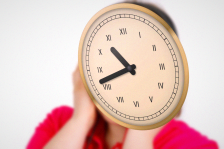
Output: 10h42
